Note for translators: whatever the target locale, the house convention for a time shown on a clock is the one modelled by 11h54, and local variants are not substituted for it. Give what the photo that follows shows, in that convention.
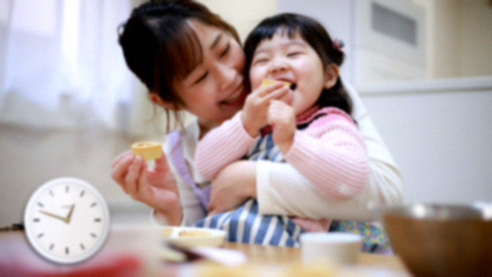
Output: 12h48
